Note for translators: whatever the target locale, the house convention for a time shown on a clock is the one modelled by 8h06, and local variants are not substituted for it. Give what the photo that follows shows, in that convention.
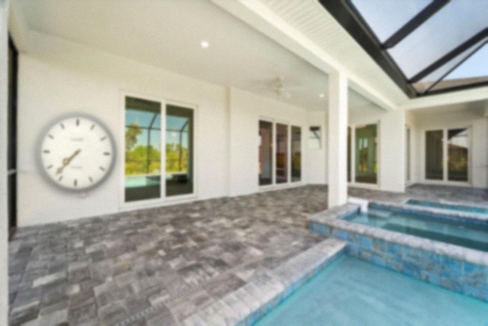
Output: 7h37
